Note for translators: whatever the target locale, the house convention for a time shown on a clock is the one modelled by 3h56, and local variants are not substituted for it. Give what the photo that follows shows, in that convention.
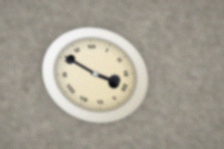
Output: 3h51
